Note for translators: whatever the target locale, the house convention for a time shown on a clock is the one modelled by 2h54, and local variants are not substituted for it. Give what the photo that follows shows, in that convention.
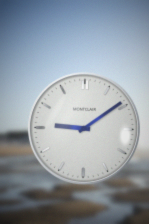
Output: 9h09
